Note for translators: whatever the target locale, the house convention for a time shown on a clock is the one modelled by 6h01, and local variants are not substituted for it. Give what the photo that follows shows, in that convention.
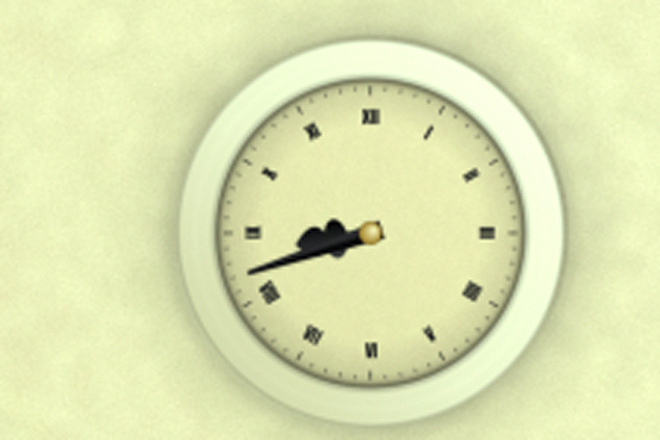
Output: 8h42
